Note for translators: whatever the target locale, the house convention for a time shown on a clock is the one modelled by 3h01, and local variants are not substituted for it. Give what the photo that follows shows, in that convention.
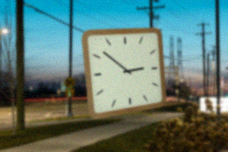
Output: 2h52
